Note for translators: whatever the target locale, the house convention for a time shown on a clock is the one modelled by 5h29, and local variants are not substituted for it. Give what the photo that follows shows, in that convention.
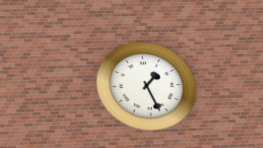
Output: 1h27
